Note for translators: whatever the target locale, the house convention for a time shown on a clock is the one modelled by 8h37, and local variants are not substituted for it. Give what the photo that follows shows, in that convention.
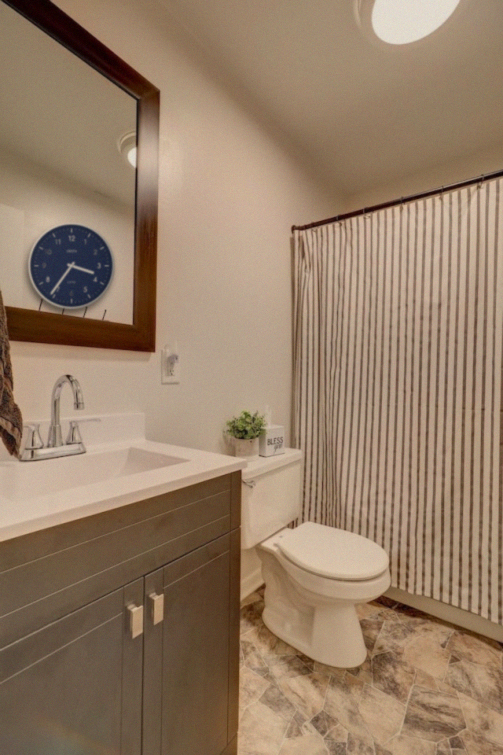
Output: 3h36
